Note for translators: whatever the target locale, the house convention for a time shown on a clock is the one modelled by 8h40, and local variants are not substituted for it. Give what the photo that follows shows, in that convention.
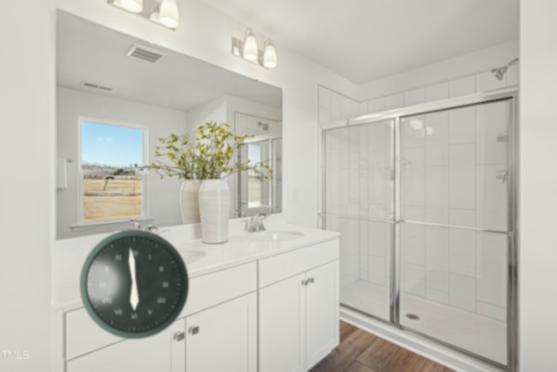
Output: 5h59
